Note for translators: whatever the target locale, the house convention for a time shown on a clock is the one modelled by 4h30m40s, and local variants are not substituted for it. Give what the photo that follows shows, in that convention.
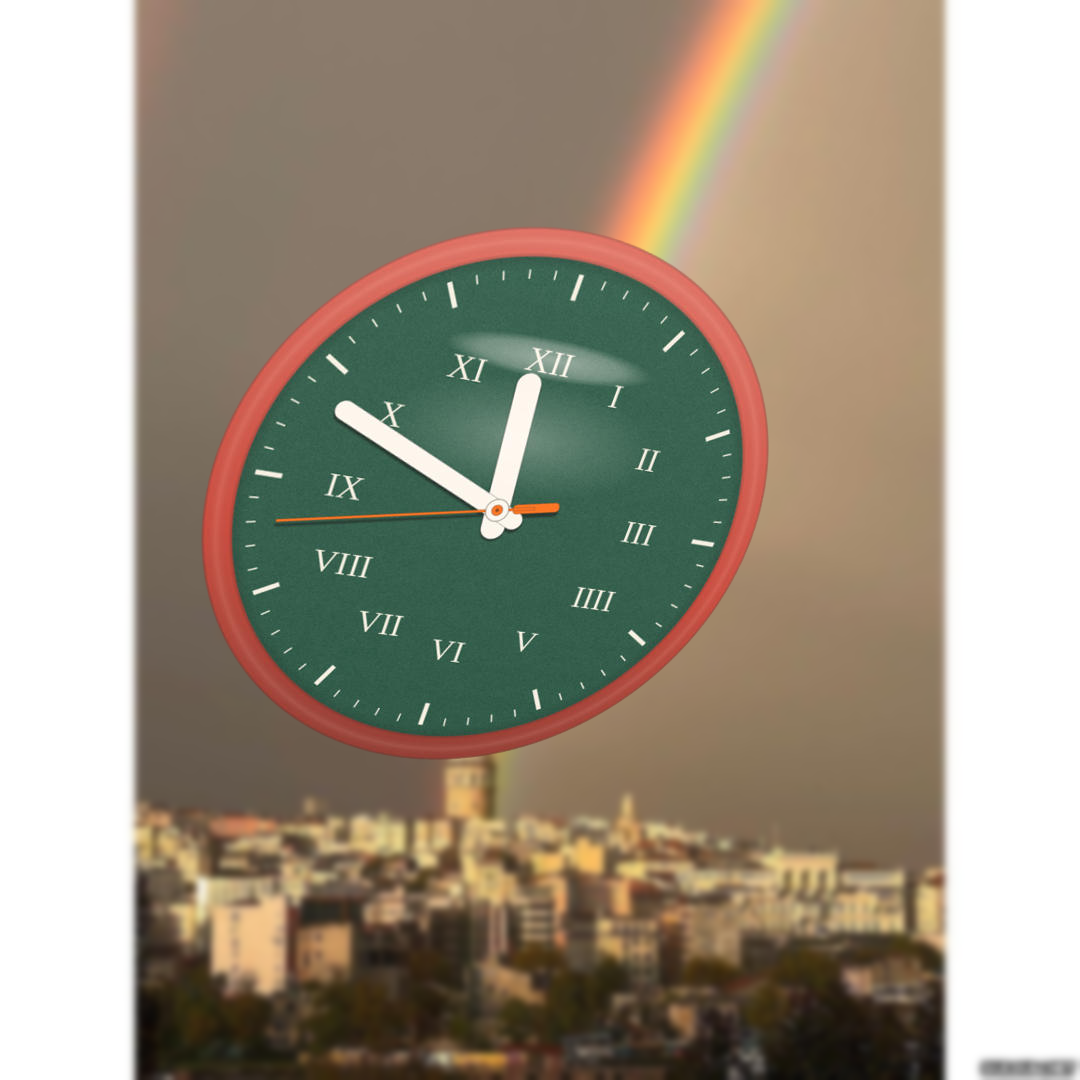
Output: 11h48m43s
